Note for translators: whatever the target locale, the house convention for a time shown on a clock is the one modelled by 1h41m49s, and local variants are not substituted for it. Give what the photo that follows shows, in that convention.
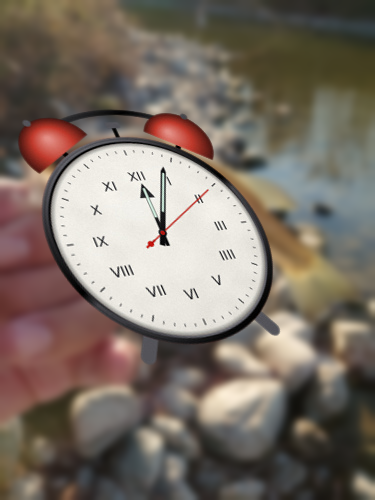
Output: 12h04m10s
